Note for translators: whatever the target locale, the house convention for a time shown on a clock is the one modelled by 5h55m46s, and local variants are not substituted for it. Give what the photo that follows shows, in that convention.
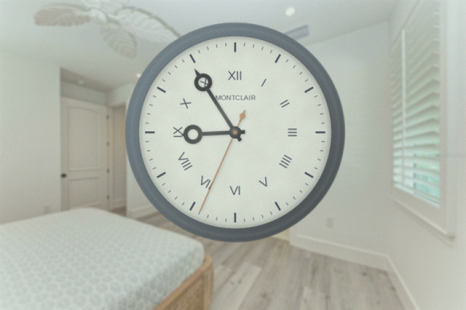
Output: 8h54m34s
